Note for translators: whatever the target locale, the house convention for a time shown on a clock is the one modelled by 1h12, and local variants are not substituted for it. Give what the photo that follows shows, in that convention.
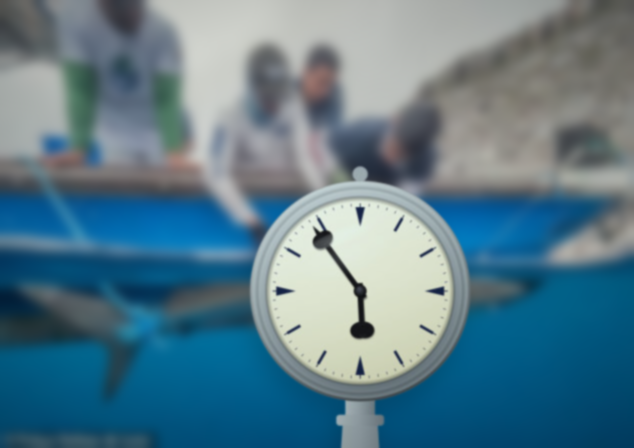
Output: 5h54
